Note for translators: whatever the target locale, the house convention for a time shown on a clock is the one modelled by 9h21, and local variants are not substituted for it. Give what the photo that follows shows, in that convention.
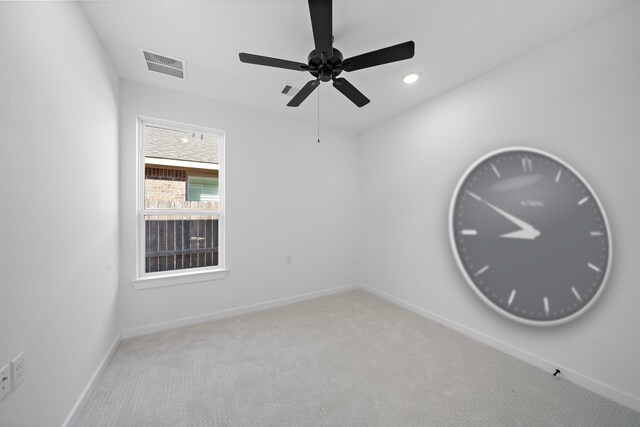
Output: 8h50
